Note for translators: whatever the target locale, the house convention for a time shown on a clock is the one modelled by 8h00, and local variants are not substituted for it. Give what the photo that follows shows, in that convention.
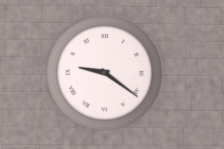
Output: 9h21
